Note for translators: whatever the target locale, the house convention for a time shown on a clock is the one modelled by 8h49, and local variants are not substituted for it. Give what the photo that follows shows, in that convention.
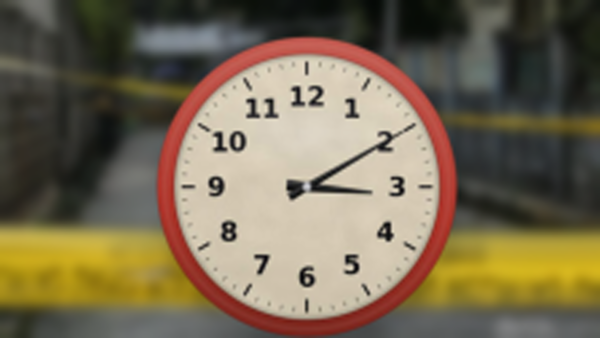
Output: 3h10
